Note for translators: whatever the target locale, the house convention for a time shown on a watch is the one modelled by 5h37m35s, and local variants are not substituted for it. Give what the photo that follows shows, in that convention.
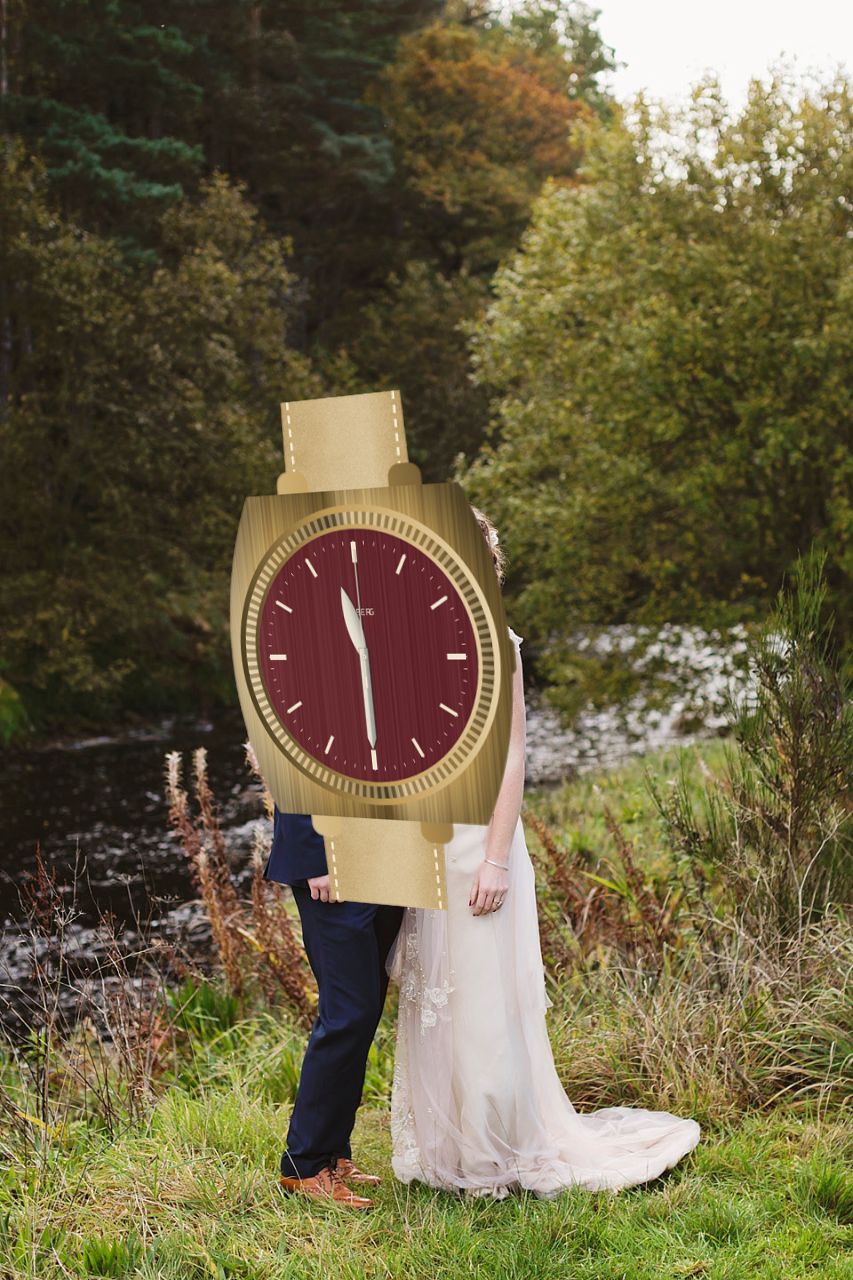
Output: 11h30m00s
